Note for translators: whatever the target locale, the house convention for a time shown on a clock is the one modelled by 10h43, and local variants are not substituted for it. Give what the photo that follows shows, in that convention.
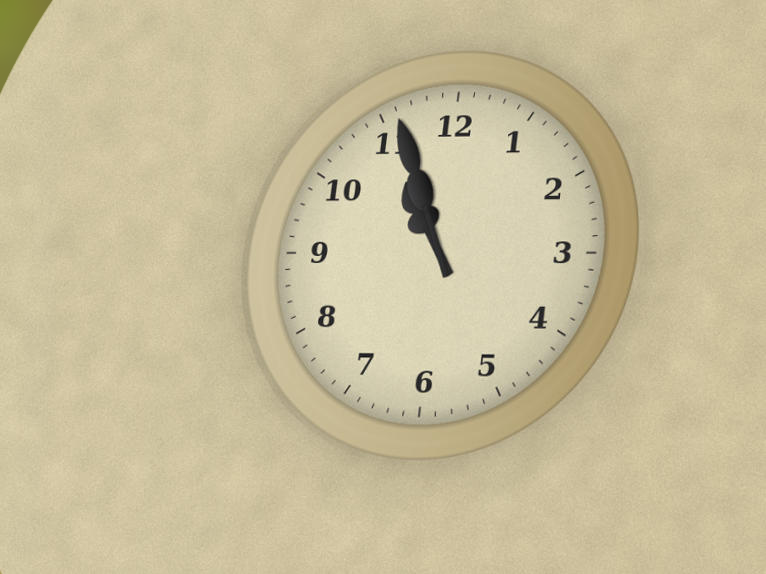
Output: 10h56
